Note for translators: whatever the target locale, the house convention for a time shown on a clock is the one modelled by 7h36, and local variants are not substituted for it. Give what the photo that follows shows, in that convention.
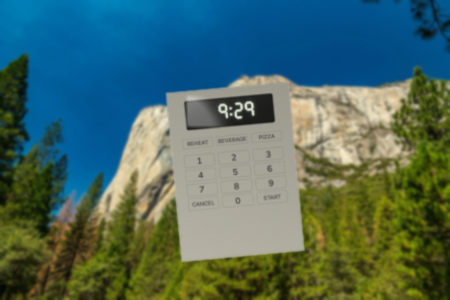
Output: 9h29
